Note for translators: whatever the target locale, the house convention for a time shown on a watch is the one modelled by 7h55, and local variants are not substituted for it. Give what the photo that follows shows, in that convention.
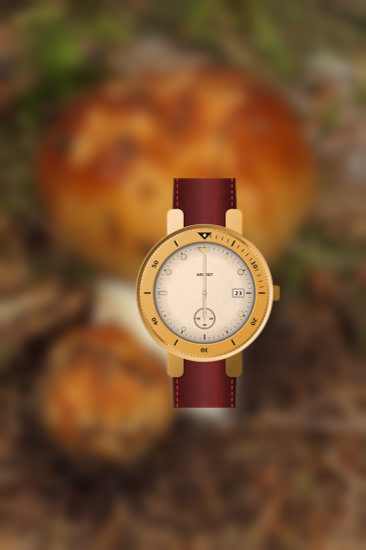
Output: 6h00
